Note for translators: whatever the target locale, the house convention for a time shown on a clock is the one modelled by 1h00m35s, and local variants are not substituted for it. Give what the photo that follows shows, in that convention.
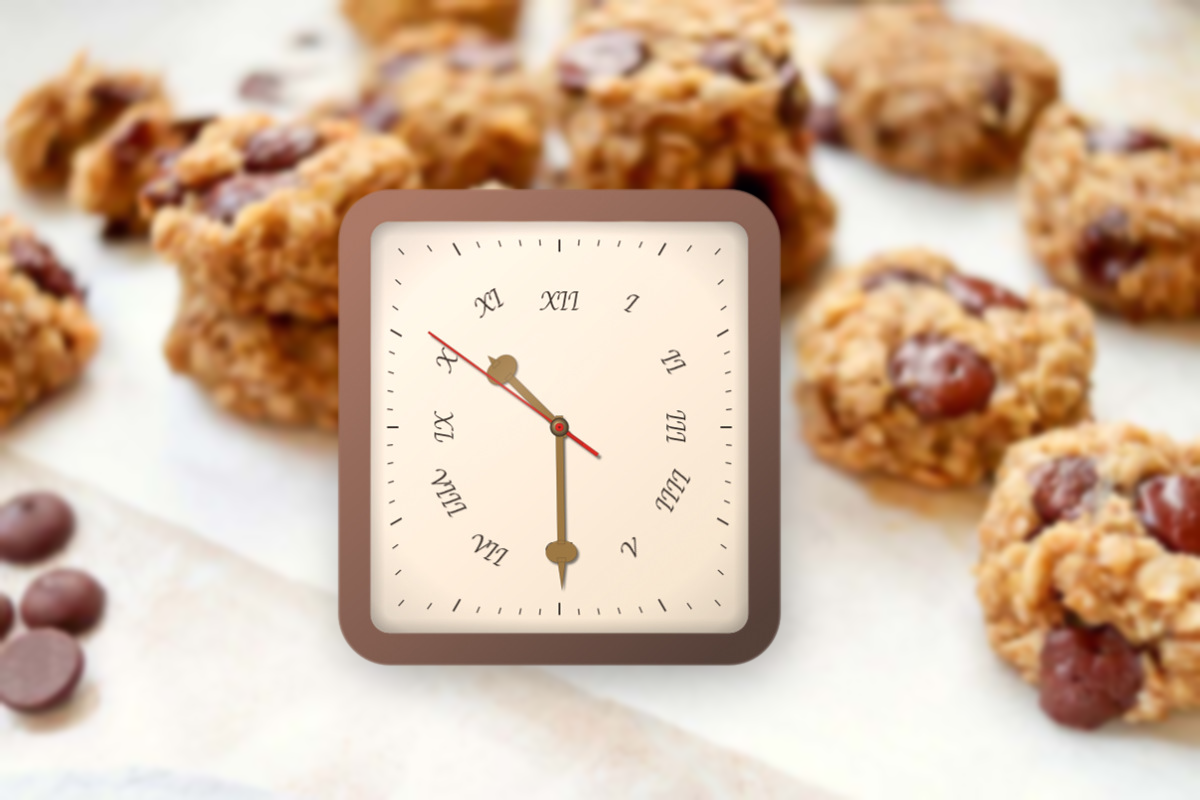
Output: 10h29m51s
